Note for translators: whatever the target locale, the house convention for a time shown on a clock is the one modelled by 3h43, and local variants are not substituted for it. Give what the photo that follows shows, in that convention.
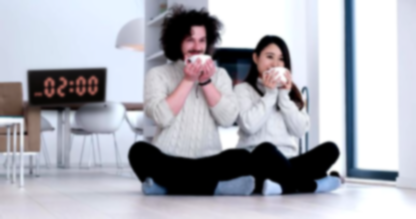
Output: 2h00
